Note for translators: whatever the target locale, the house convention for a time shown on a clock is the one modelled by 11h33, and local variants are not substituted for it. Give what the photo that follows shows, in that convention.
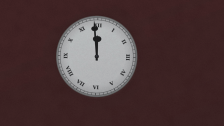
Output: 11h59
